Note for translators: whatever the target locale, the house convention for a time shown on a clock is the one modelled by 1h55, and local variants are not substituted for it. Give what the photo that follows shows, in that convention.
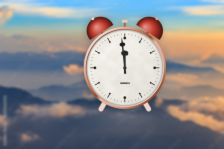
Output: 11h59
